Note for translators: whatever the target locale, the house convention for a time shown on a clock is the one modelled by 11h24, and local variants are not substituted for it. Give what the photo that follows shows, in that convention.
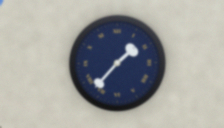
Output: 1h37
